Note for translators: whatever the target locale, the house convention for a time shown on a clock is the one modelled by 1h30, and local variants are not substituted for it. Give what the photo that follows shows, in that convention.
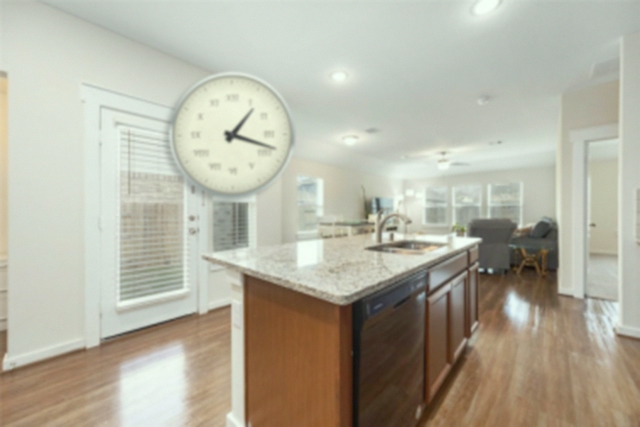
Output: 1h18
